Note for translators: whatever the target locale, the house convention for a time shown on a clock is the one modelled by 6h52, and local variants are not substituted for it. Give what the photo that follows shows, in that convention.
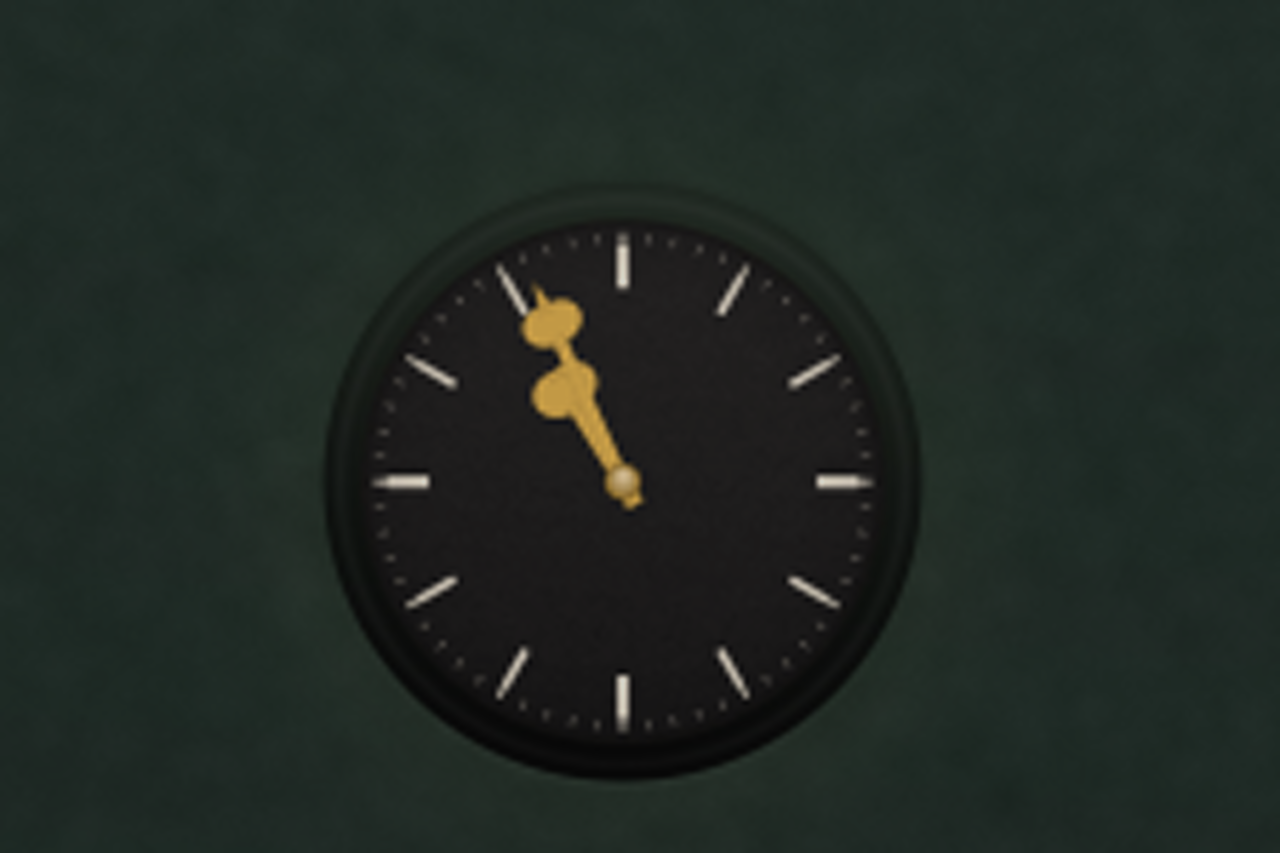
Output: 10h56
